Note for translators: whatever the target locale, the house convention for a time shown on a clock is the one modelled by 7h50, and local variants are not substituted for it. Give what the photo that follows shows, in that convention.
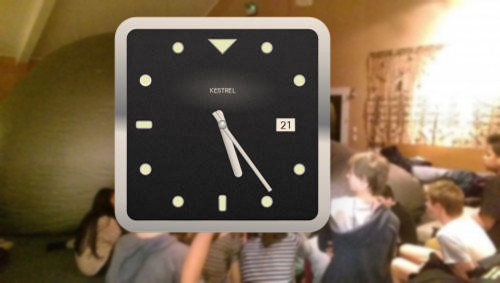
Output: 5h24
